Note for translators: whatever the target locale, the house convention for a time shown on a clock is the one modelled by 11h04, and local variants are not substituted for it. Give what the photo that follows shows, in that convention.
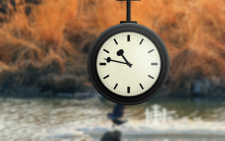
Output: 10h47
